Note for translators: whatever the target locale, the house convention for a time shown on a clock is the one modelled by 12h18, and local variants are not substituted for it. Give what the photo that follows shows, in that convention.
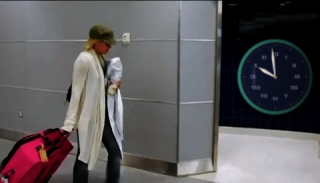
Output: 9h59
